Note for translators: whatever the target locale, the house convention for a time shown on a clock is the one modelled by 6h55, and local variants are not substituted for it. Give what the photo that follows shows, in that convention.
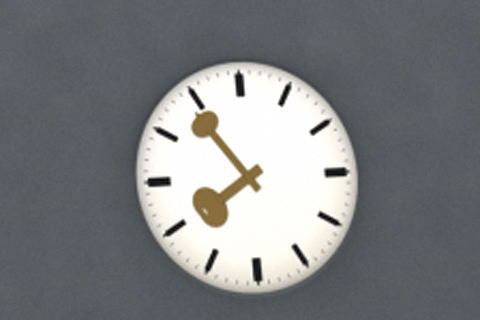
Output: 7h54
